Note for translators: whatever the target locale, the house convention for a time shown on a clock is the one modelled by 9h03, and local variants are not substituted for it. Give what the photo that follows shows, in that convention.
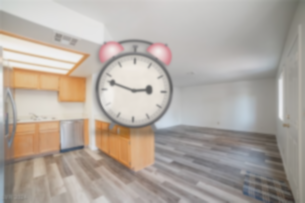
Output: 2h48
